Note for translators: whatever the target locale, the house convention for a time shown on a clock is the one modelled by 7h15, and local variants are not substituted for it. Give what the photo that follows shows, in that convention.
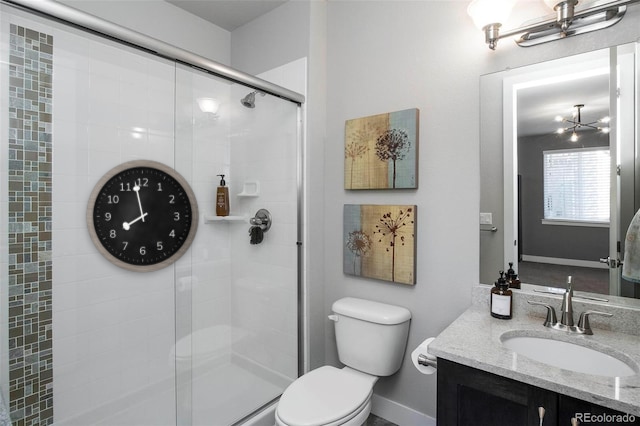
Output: 7h58
